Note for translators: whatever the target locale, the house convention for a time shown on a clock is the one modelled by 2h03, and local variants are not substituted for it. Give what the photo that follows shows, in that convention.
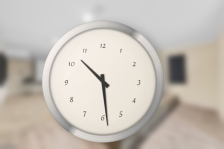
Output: 10h29
